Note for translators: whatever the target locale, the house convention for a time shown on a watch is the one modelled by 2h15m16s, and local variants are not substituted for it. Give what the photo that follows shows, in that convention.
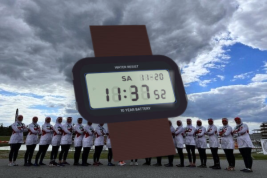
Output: 11h37m52s
